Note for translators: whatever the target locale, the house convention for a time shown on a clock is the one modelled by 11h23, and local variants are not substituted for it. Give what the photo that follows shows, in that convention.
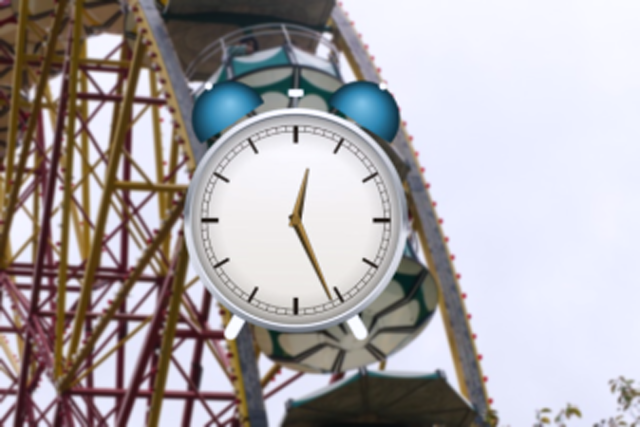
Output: 12h26
